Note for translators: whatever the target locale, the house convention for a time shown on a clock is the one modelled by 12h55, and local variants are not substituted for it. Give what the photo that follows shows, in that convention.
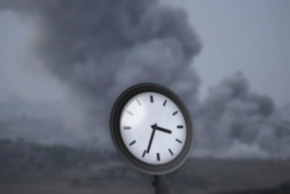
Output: 3h34
